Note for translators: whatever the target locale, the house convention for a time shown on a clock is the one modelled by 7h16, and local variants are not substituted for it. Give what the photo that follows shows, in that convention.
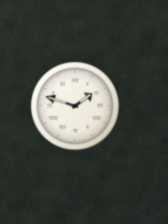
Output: 1h48
